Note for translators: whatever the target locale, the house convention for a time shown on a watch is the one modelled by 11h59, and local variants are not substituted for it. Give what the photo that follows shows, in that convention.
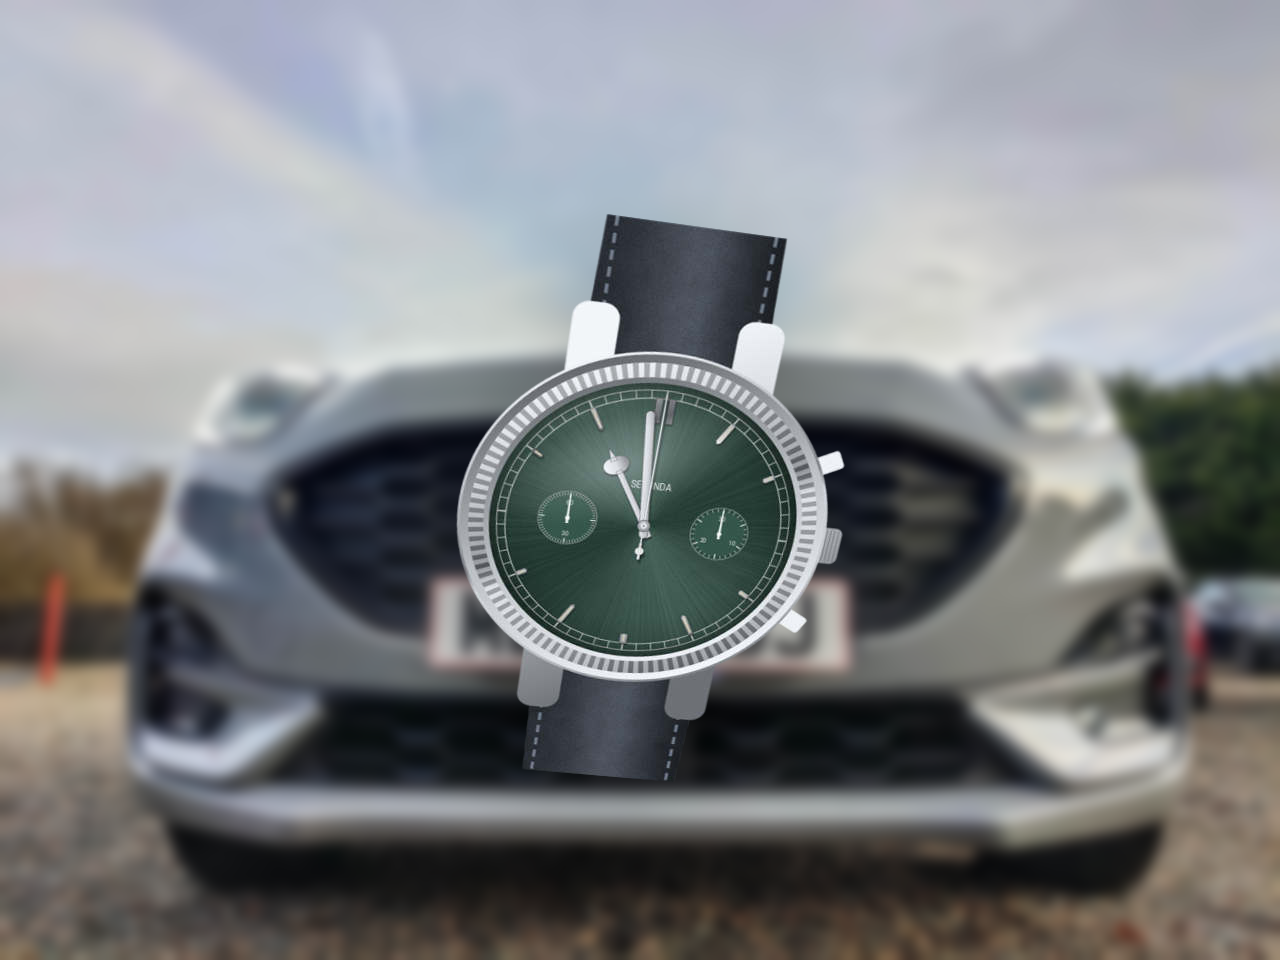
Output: 10h59
